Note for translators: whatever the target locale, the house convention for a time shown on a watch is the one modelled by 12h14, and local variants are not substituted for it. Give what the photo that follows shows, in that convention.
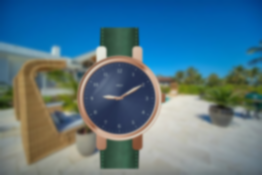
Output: 9h10
